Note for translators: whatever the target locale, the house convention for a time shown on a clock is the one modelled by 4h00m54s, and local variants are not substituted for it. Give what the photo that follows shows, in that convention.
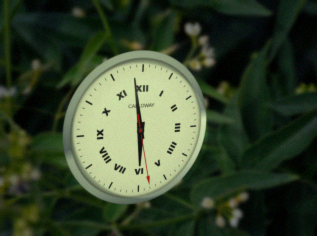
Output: 5h58m28s
